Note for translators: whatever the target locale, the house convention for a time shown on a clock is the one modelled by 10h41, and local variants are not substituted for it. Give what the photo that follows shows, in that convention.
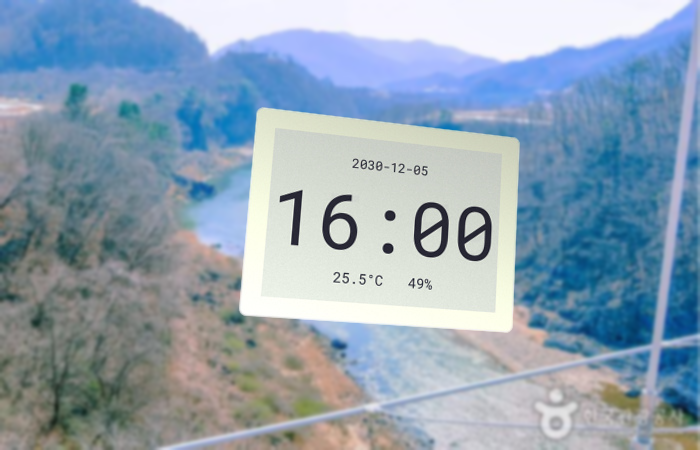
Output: 16h00
